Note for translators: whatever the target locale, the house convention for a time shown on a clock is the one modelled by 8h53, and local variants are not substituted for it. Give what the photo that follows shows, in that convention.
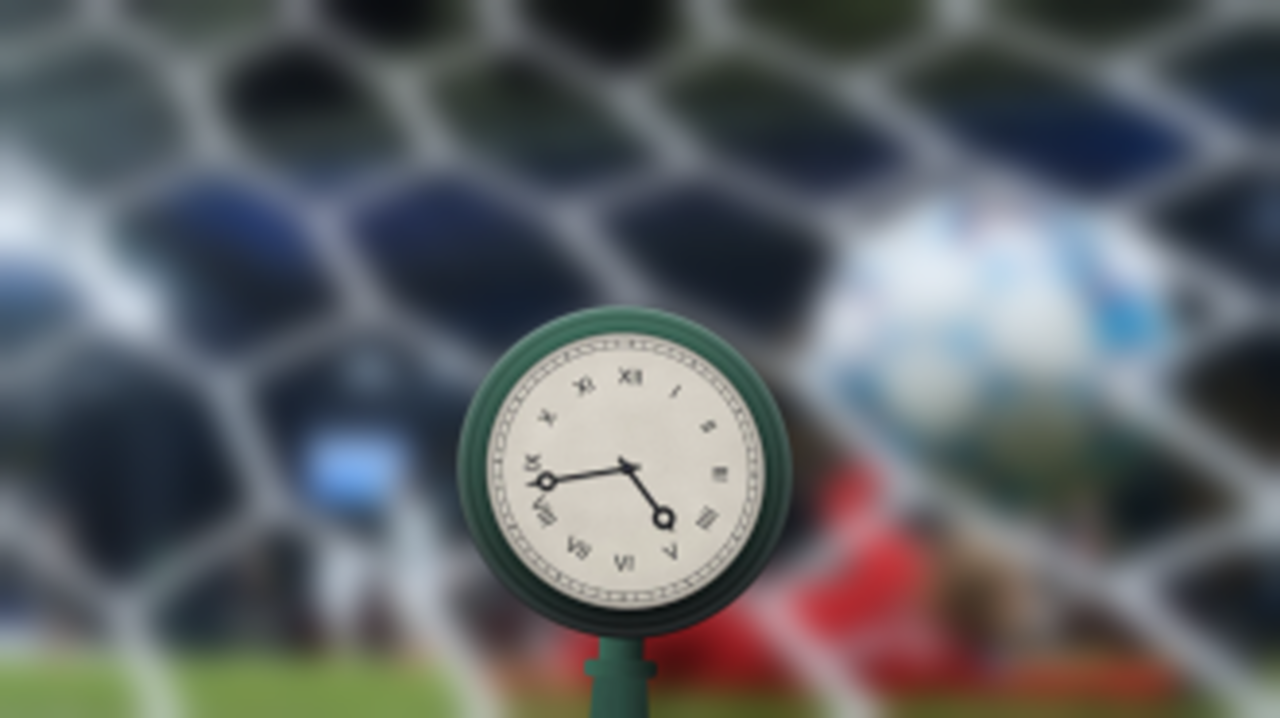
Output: 4h43
